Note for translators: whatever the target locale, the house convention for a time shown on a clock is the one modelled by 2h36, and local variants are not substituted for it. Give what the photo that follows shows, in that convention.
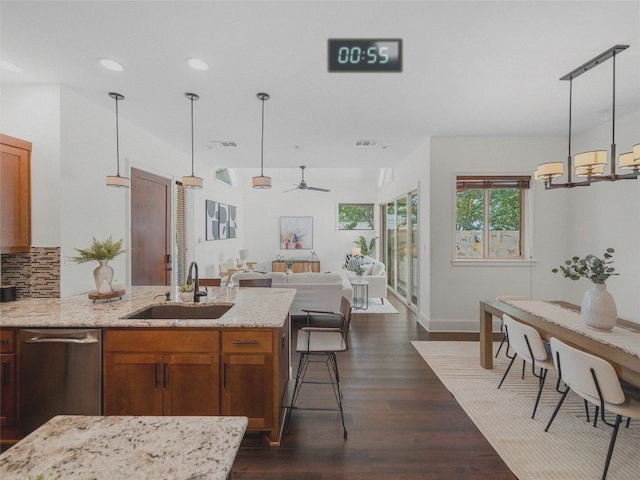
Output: 0h55
